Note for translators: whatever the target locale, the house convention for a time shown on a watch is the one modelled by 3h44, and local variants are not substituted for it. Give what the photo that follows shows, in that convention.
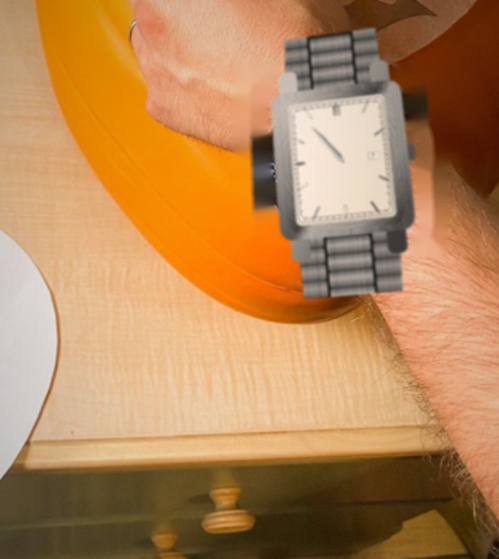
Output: 10h54
